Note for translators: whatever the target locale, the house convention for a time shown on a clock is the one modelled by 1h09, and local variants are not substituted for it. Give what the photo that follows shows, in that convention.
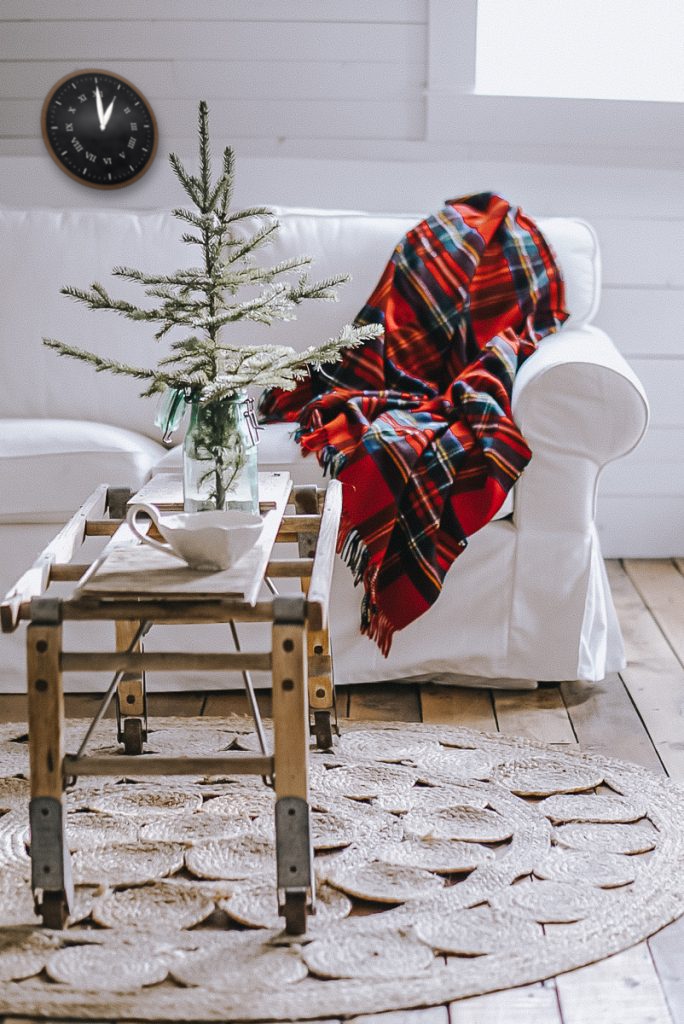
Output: 1h00
